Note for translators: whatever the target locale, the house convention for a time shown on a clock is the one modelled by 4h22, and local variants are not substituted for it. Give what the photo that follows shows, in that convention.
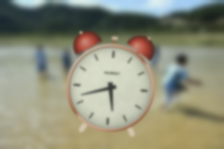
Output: 5h42
